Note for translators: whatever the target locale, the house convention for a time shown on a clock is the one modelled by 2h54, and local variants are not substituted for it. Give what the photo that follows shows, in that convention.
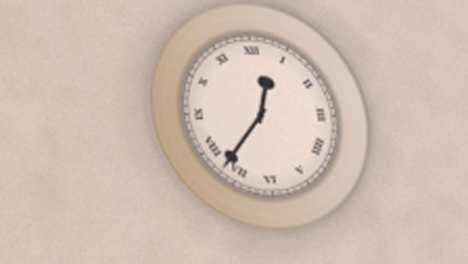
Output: 12h37
